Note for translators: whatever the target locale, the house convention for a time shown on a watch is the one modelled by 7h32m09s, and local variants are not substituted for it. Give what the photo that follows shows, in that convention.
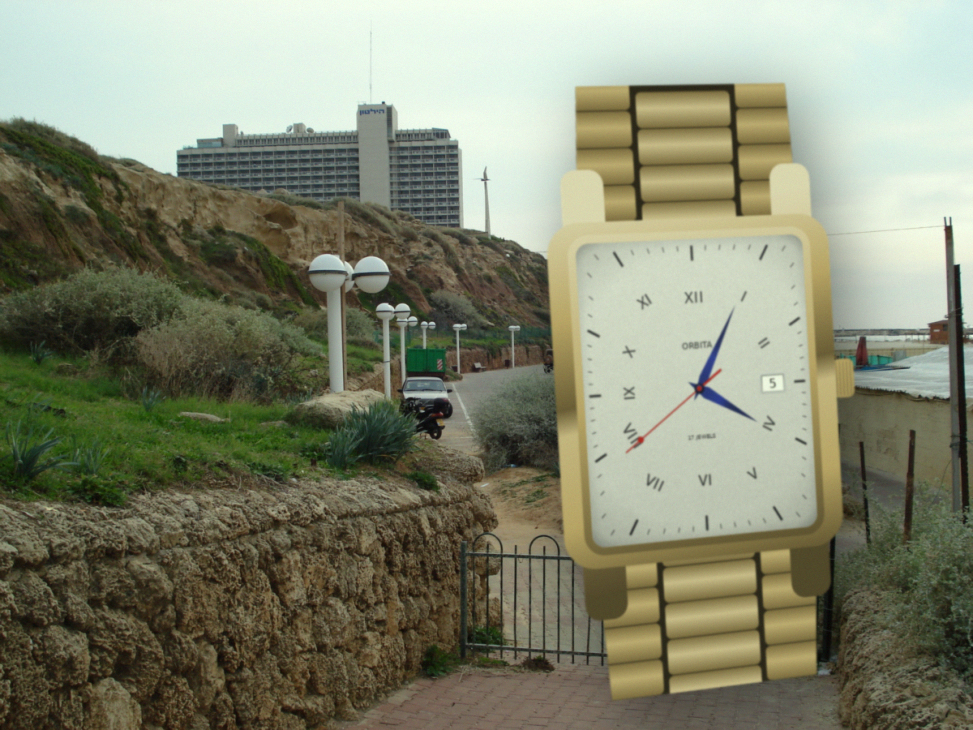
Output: 4h04m39s
